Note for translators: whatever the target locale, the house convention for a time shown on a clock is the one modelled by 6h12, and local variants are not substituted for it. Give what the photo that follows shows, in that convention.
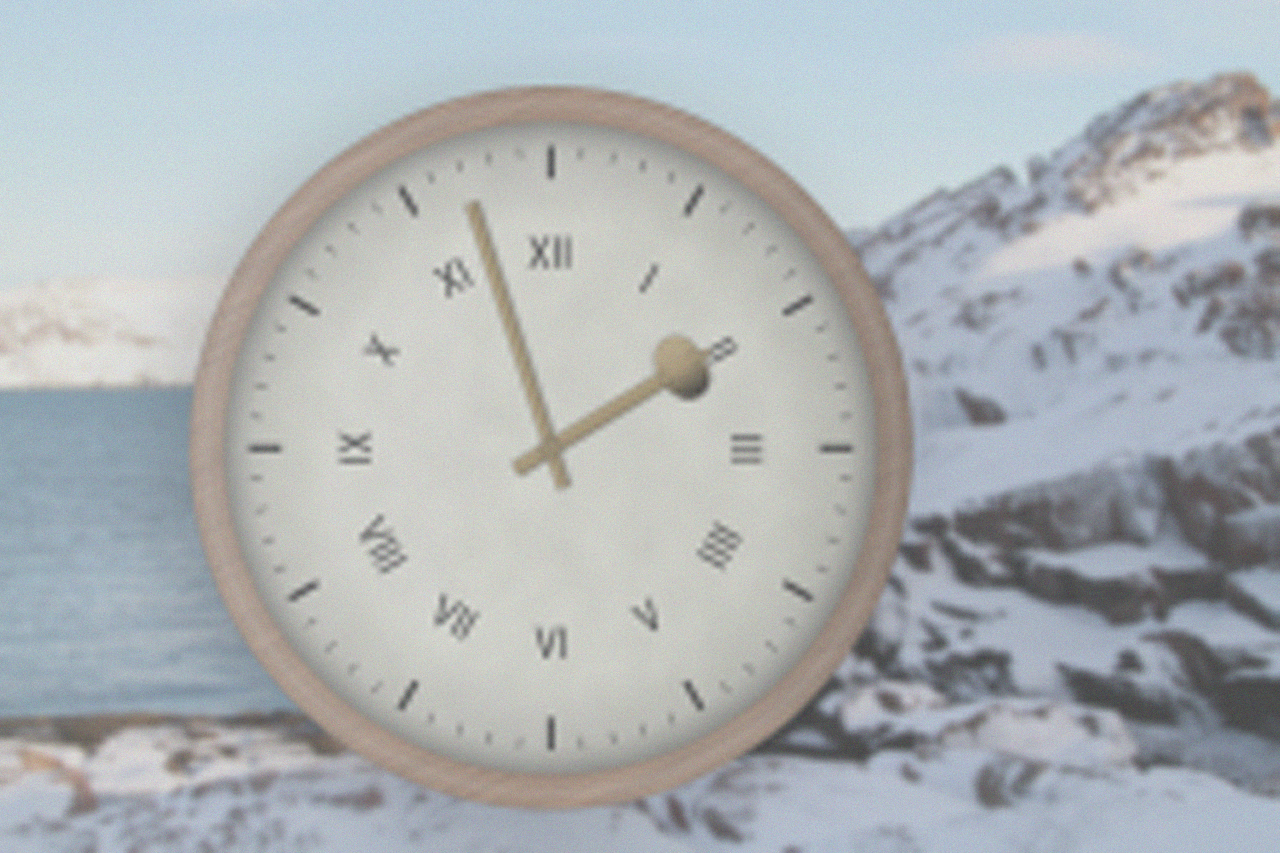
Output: 1h57
